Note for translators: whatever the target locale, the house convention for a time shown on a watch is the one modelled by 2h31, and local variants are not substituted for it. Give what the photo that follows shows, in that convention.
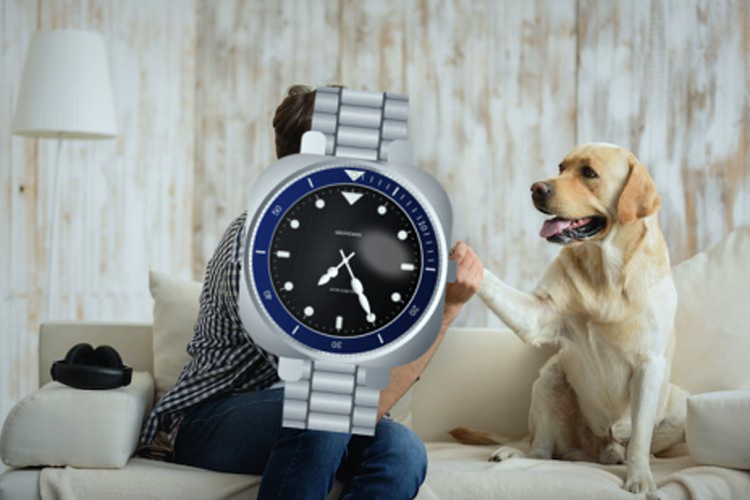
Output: 7h25
